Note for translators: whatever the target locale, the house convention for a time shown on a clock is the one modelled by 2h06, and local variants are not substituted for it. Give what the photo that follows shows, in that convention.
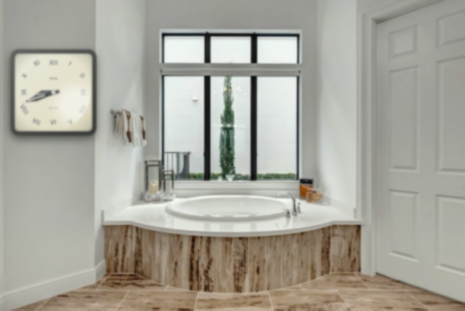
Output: 8h42
